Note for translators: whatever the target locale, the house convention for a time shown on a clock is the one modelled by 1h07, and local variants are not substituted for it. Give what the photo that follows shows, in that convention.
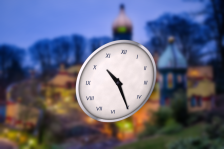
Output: 10h25
